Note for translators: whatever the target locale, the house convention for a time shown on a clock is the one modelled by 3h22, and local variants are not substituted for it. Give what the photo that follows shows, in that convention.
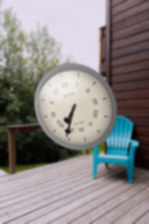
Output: 7h36
